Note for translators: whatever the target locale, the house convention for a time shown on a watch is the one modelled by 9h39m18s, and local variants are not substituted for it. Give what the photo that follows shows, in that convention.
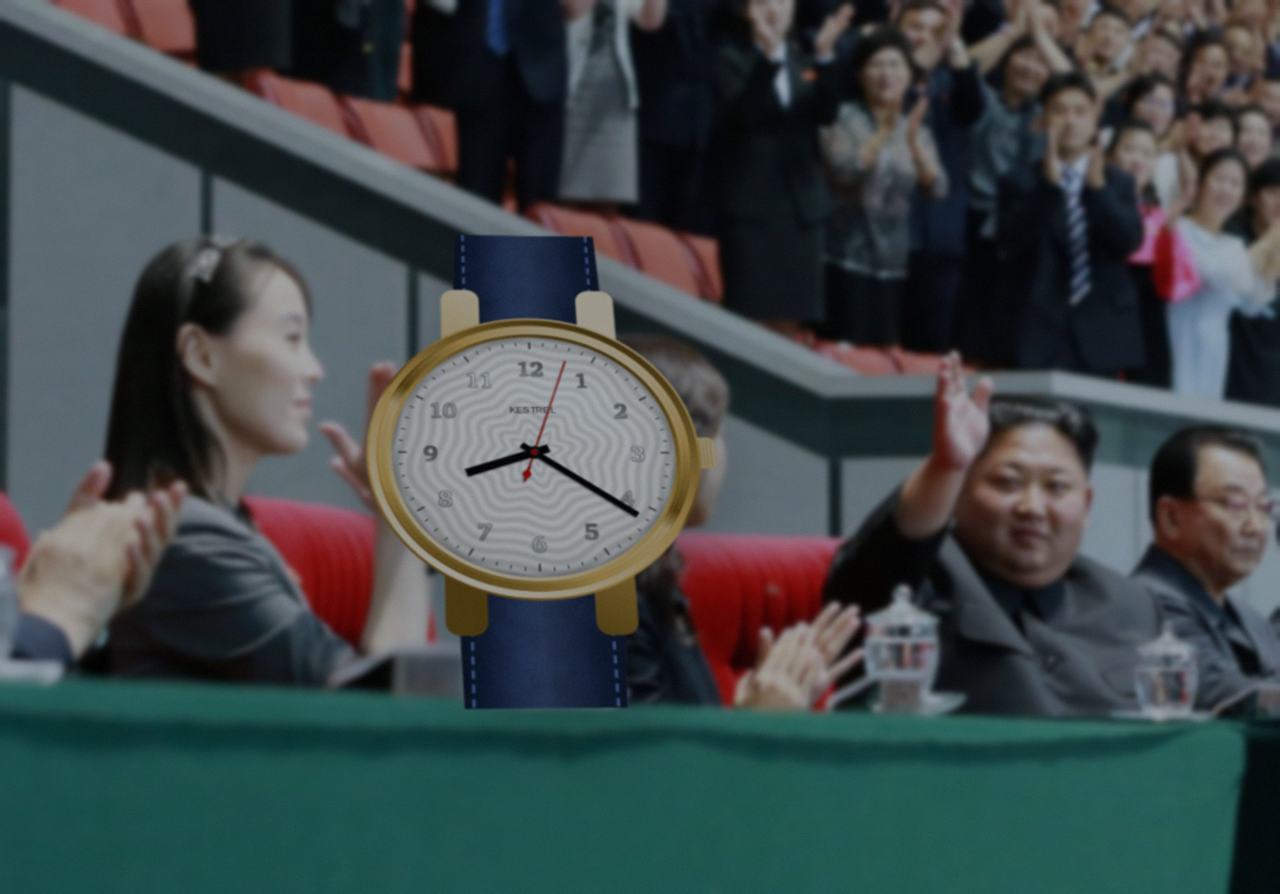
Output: 8h21m03s
